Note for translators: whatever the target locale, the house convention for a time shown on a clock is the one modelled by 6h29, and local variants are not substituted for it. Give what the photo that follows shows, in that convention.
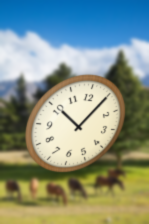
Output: 10h05
